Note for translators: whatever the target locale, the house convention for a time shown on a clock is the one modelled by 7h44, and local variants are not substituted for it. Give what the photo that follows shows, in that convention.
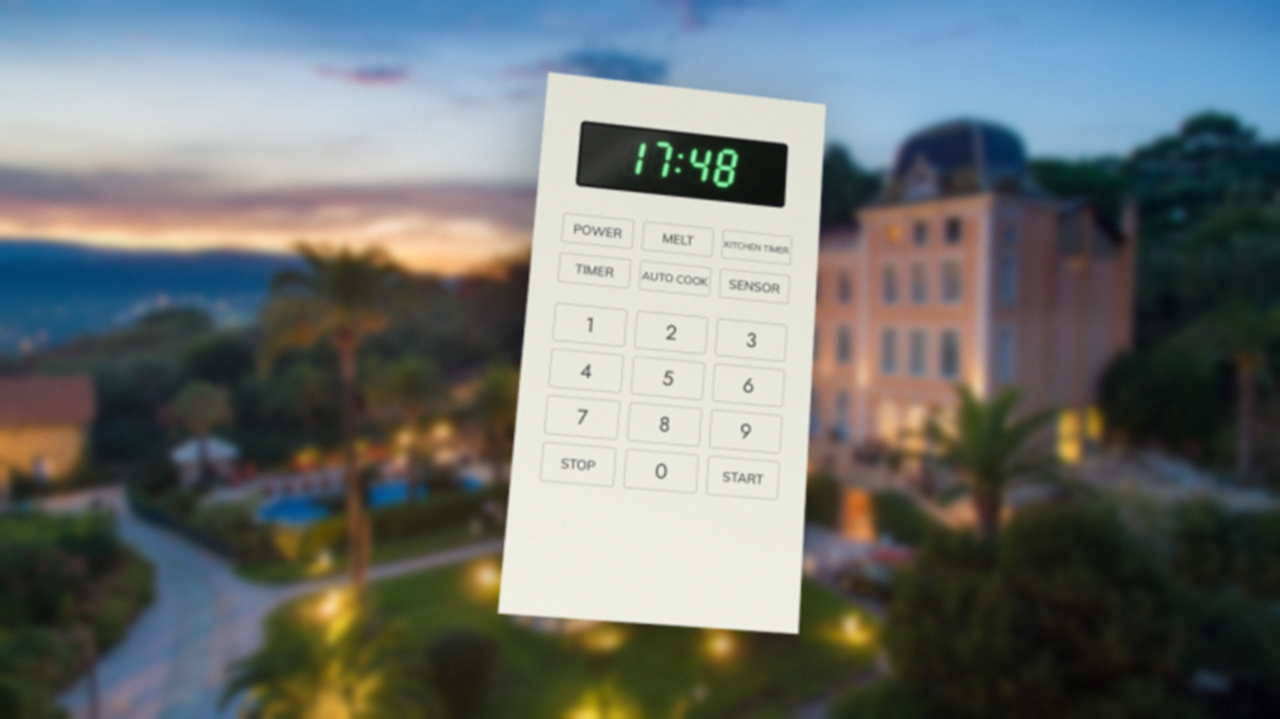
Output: 17h48
